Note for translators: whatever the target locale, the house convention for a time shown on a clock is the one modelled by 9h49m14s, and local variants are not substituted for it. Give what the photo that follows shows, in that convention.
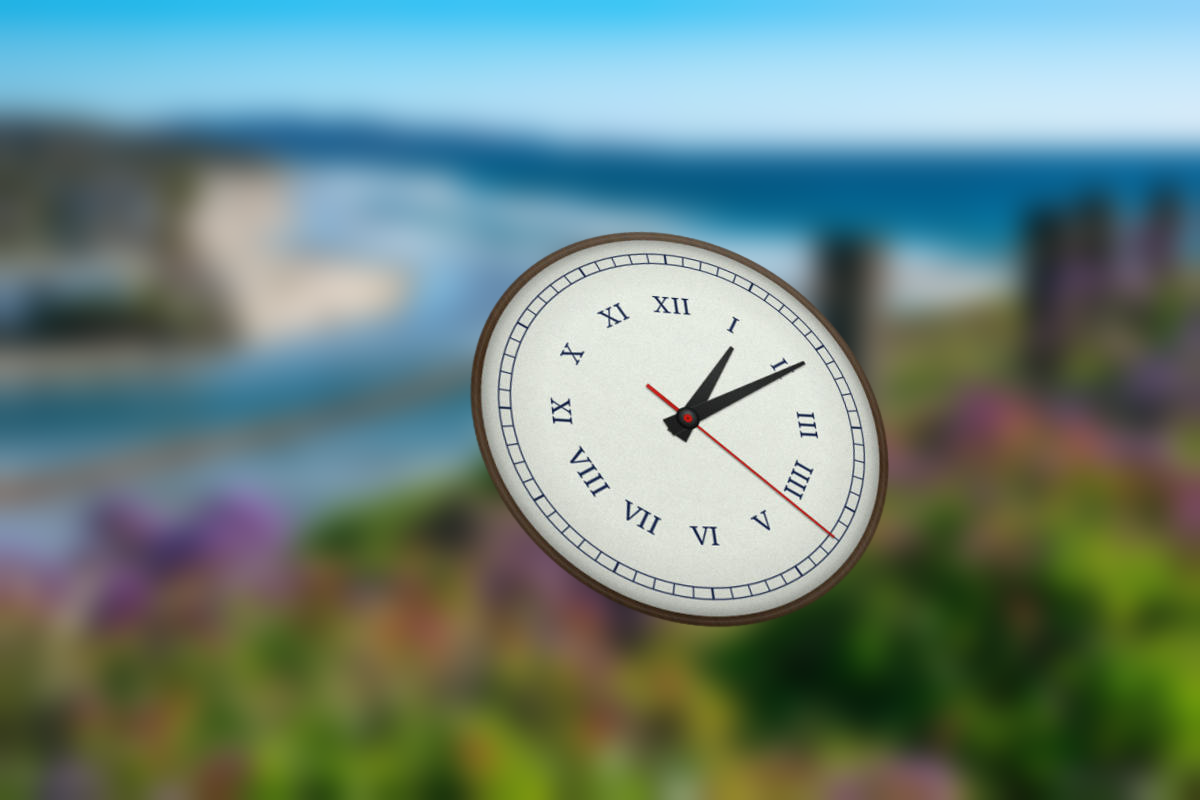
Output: 1h10m22s
